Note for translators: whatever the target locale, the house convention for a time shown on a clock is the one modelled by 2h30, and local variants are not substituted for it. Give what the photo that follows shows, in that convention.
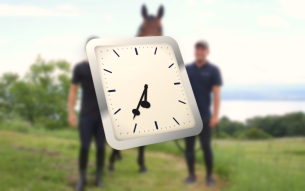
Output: 6h36
